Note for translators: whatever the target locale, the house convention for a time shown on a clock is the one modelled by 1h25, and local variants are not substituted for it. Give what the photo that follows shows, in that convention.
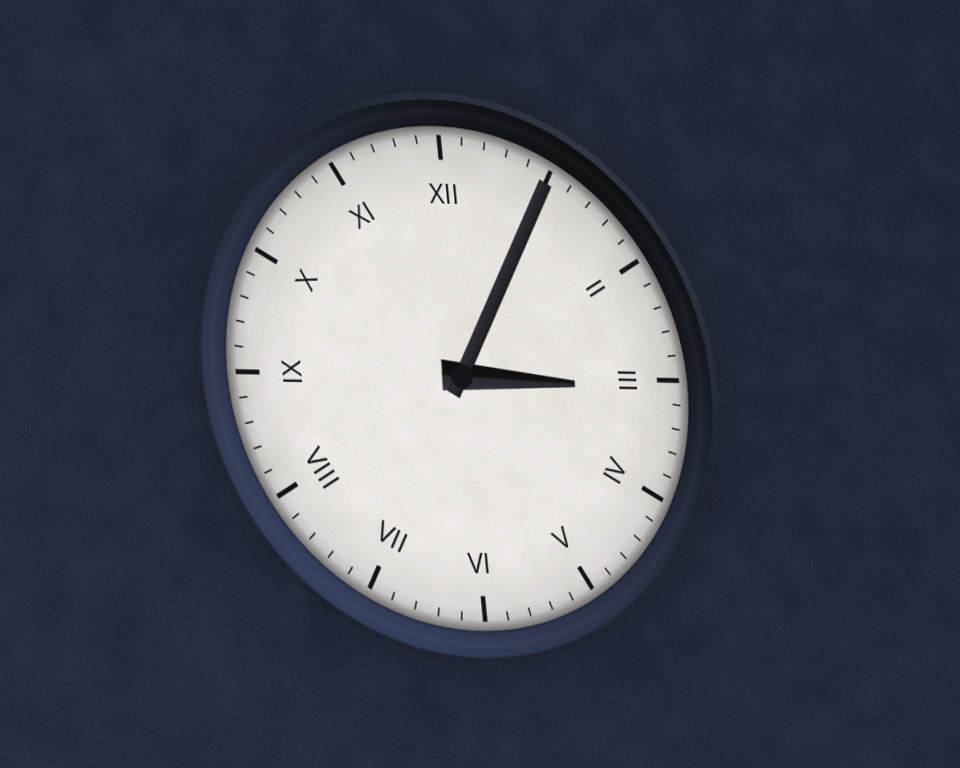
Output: 3h05
